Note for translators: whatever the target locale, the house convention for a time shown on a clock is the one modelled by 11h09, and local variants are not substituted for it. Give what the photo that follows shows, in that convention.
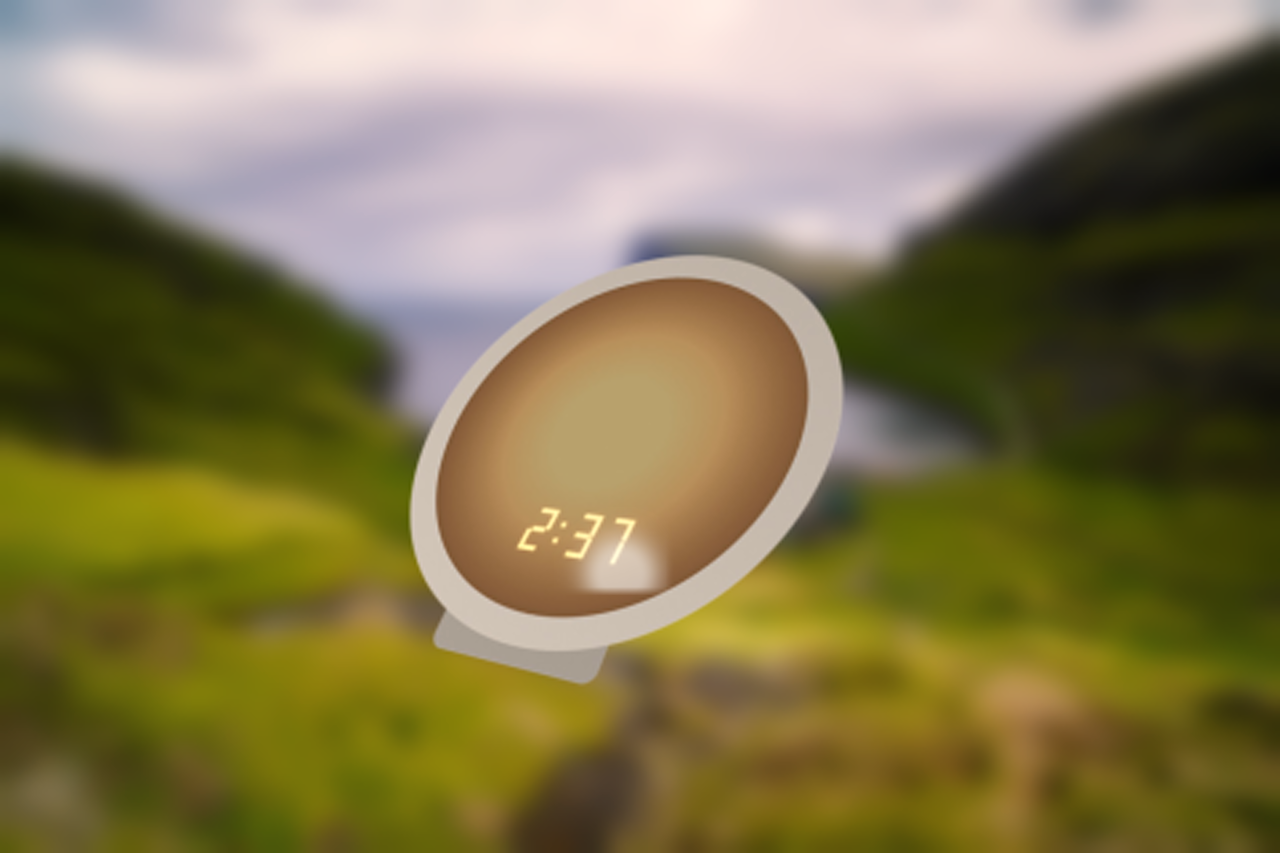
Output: 2h37
